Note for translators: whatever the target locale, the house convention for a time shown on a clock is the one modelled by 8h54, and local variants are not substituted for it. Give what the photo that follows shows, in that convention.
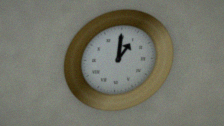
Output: 1h00
